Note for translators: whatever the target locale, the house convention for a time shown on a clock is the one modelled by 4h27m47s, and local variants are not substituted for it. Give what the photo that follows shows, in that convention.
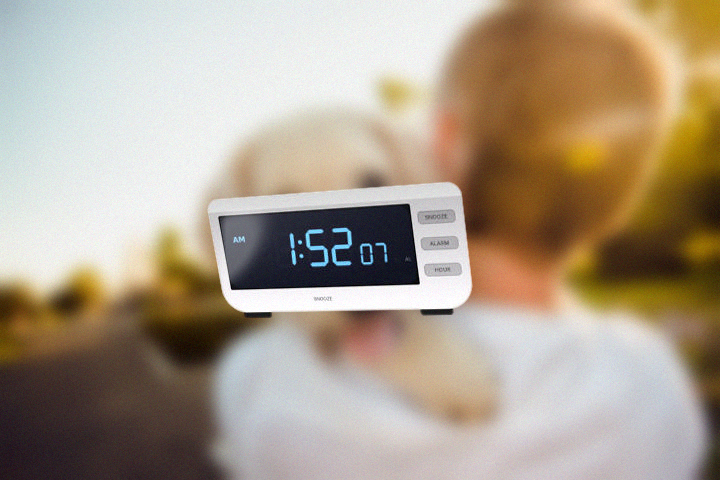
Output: 1h52m07s
